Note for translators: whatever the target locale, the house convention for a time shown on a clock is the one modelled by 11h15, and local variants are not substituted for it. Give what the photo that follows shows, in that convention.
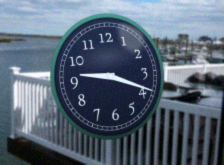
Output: 9h19
